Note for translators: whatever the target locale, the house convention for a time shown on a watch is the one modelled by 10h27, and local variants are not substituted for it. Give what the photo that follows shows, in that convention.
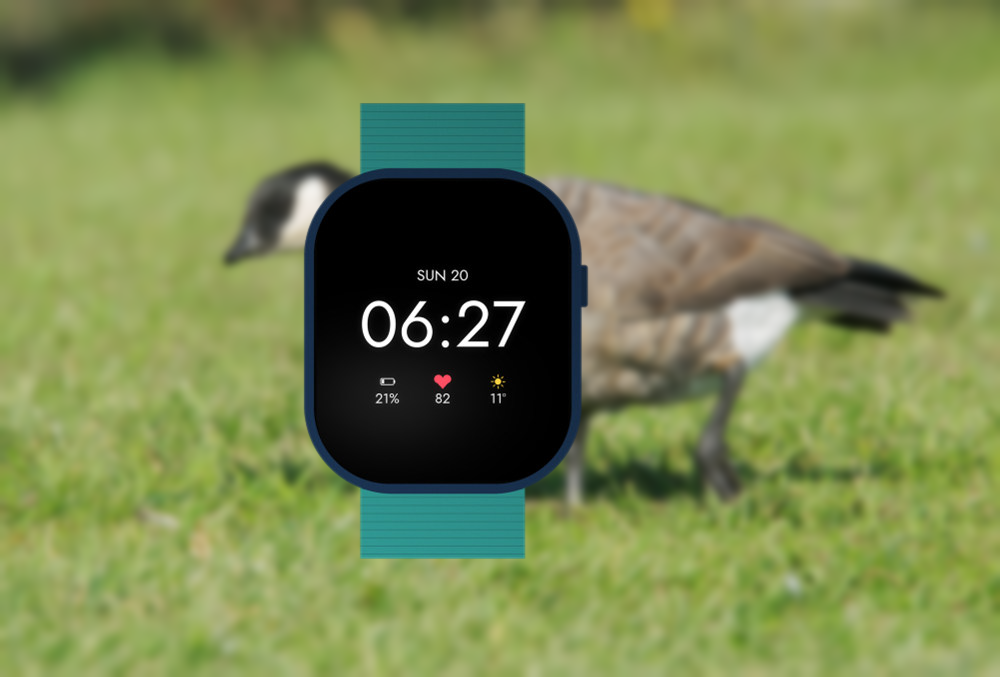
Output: 6h27
